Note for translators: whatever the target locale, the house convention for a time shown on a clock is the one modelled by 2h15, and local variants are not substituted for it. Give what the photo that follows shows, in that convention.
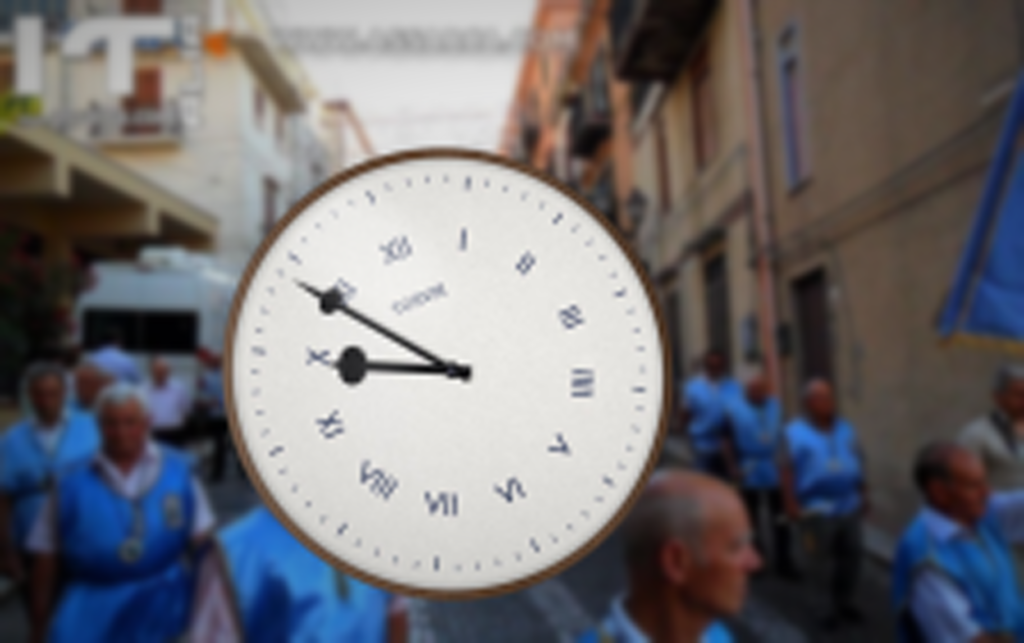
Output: 9h54
